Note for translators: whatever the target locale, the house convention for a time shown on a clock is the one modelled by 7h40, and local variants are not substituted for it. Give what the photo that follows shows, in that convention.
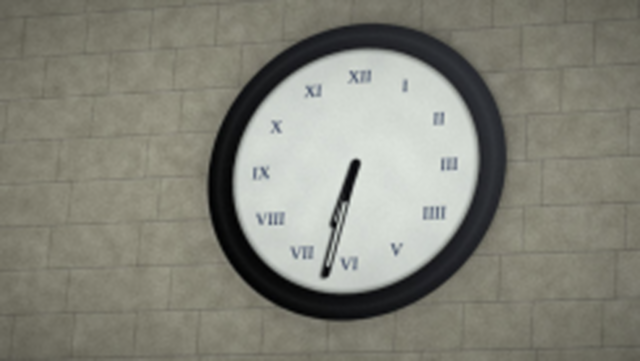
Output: 6h32
